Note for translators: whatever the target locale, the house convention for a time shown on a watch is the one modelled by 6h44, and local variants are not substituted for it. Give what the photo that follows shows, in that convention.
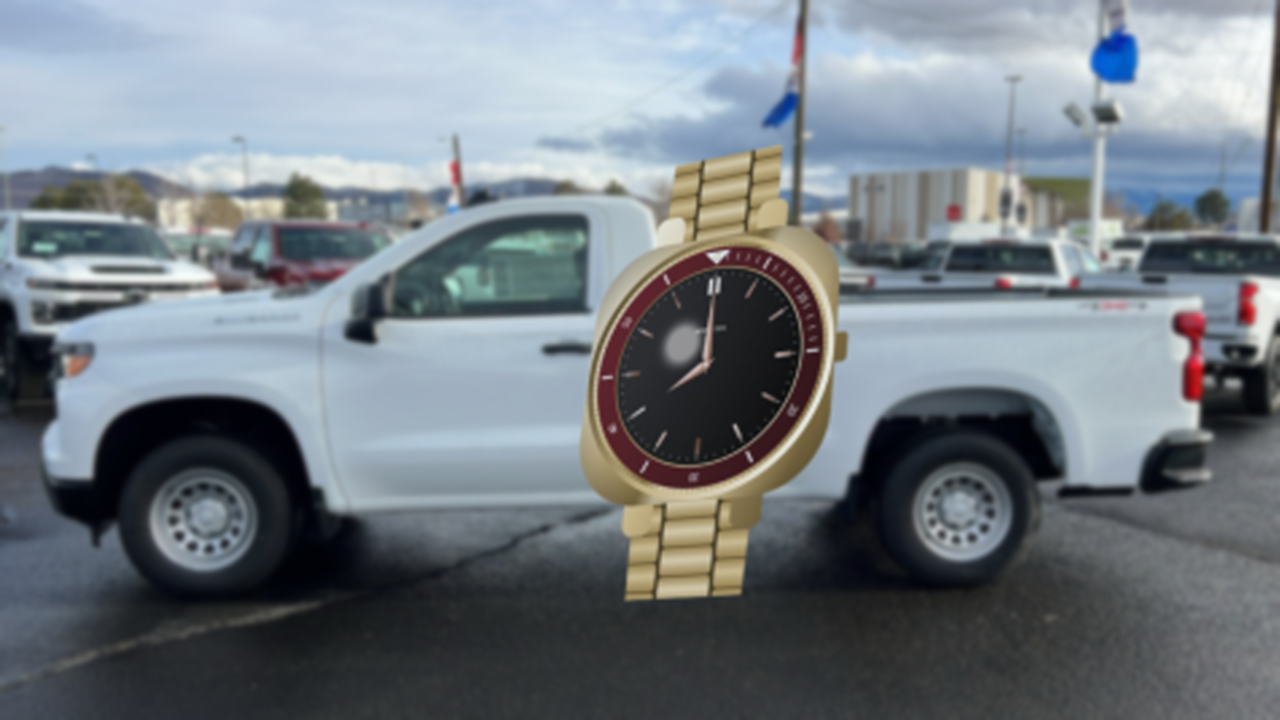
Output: 8h00
